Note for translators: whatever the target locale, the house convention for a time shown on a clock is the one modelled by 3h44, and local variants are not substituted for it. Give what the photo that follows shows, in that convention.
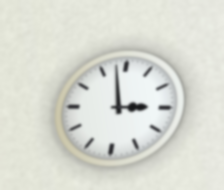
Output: 2h58
